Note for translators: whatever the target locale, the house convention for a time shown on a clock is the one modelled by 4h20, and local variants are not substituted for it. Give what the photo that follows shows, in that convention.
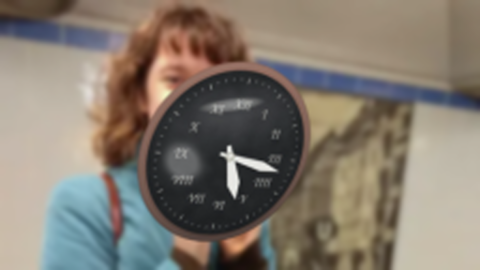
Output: 5h17
